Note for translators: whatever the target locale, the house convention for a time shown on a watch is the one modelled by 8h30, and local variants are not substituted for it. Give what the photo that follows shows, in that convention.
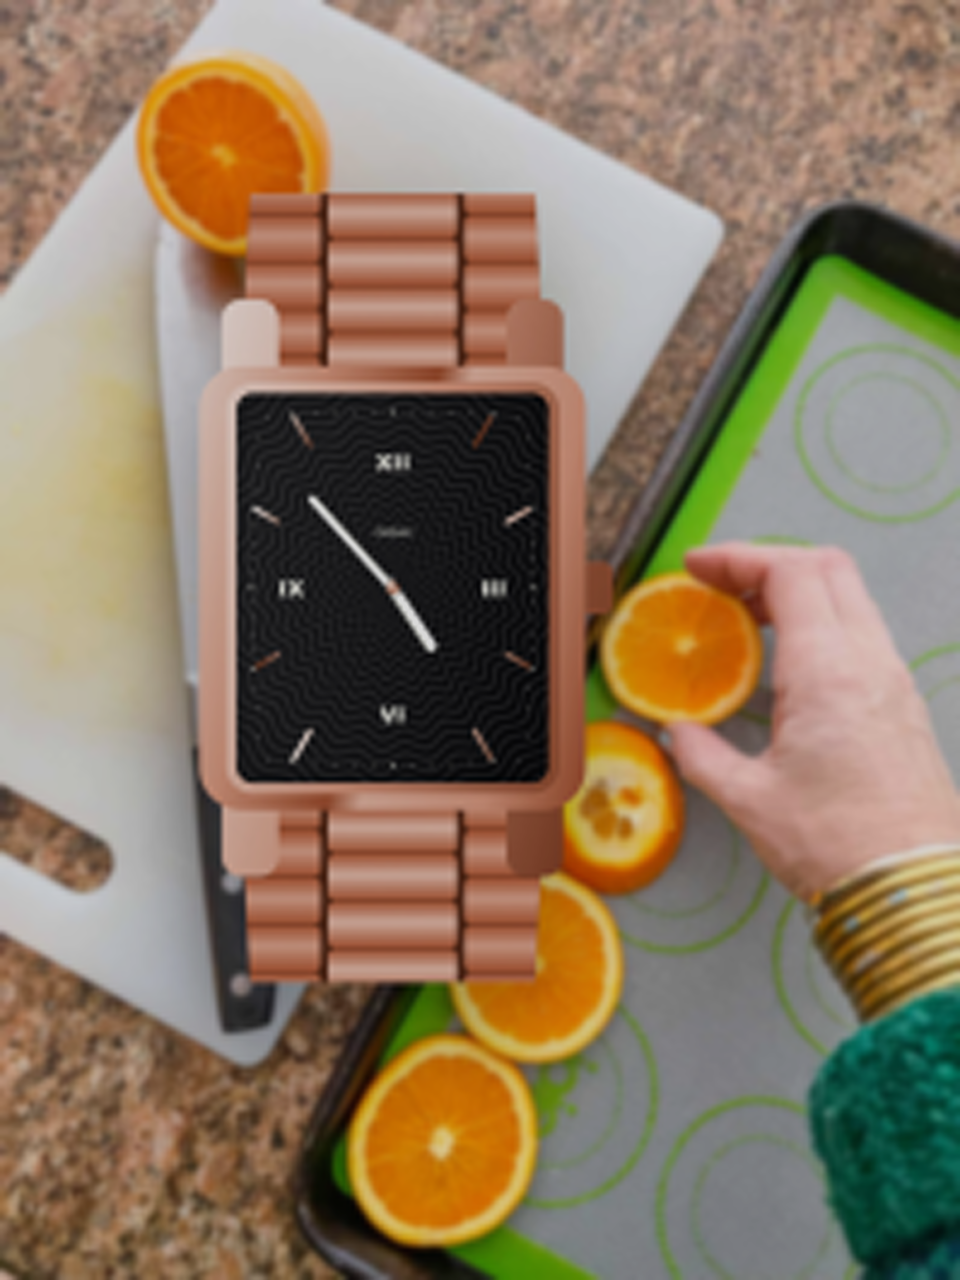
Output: 4h53
